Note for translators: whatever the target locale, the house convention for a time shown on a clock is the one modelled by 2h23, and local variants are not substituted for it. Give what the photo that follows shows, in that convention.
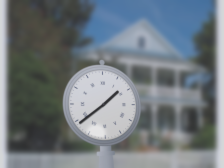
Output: 1h39
